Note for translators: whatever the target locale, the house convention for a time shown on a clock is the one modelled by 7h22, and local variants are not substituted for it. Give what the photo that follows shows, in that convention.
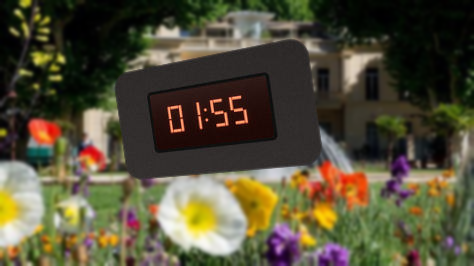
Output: 1h55
